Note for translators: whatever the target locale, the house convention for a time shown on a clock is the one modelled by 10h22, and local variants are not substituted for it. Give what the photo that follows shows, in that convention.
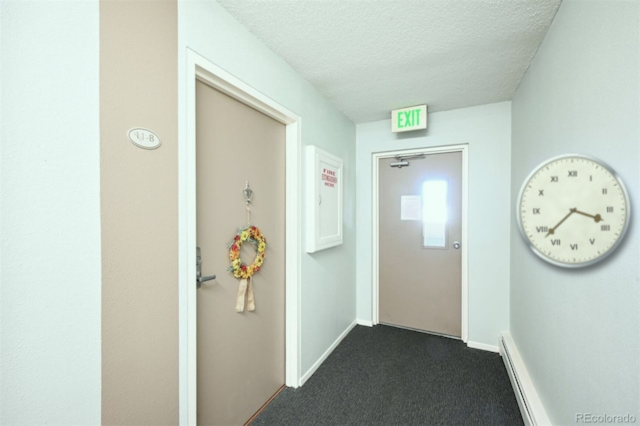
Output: 3h38
